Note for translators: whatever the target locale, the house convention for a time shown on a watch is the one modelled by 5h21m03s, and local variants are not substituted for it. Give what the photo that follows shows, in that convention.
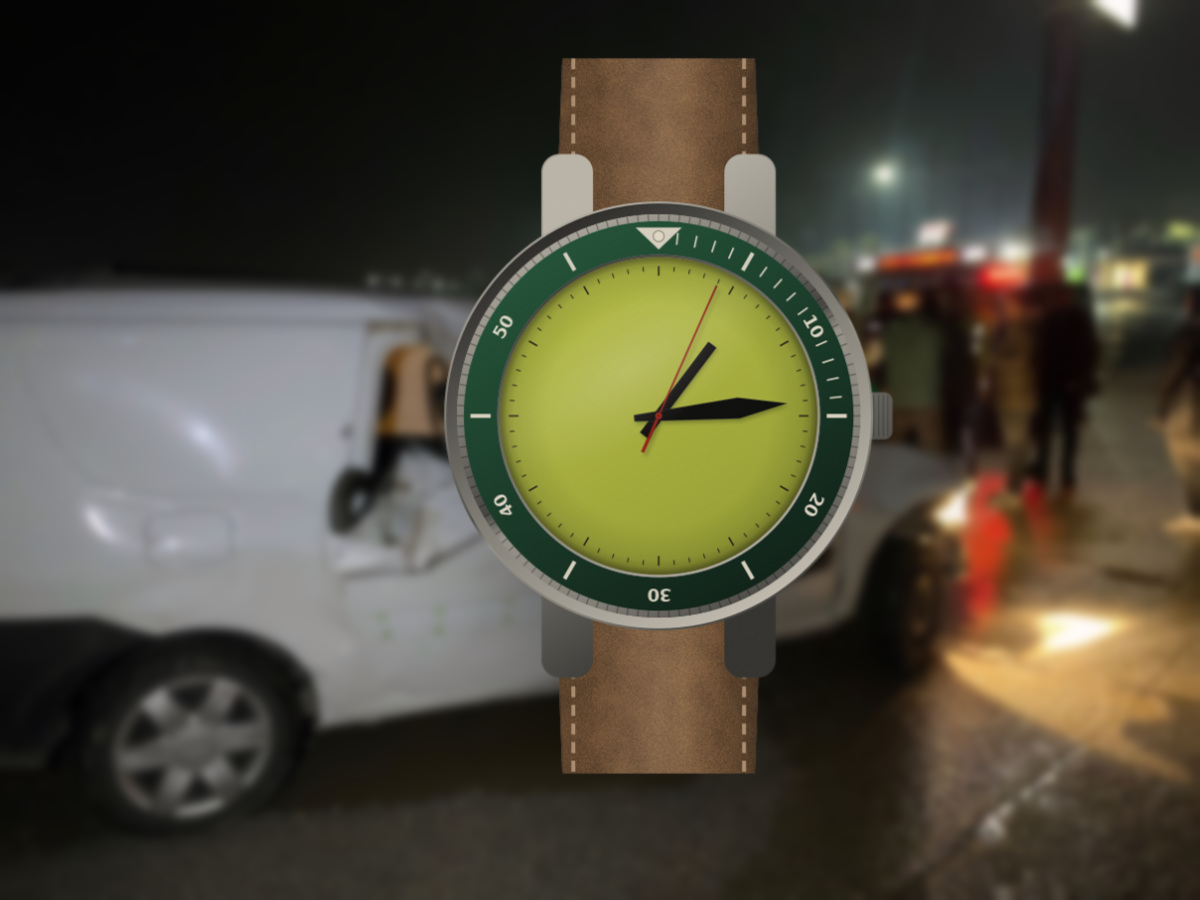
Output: 1h14m04s
